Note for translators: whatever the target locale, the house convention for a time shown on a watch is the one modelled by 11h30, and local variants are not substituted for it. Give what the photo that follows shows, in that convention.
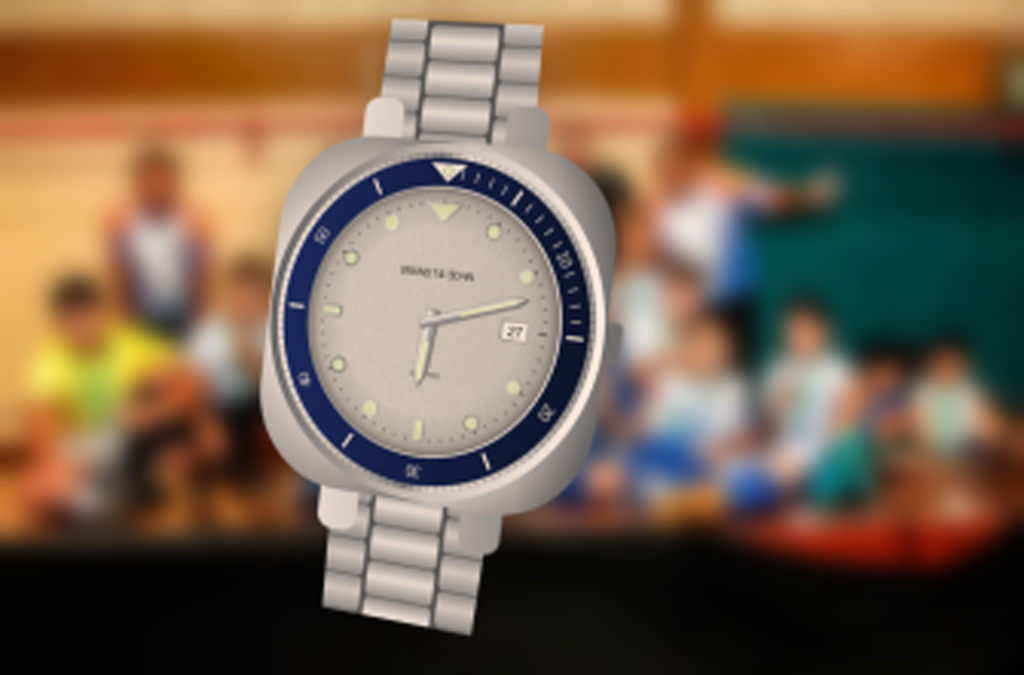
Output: 6h12
